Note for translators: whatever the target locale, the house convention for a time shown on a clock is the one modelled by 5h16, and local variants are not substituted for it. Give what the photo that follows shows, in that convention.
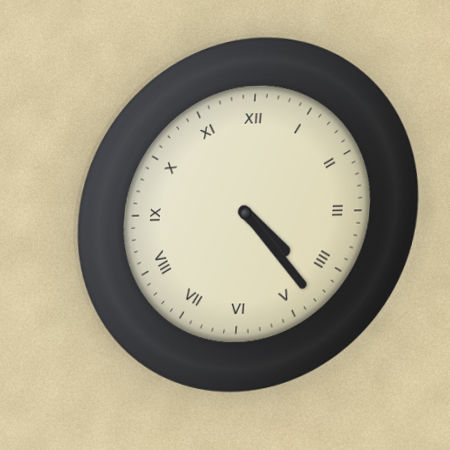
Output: 4h23
